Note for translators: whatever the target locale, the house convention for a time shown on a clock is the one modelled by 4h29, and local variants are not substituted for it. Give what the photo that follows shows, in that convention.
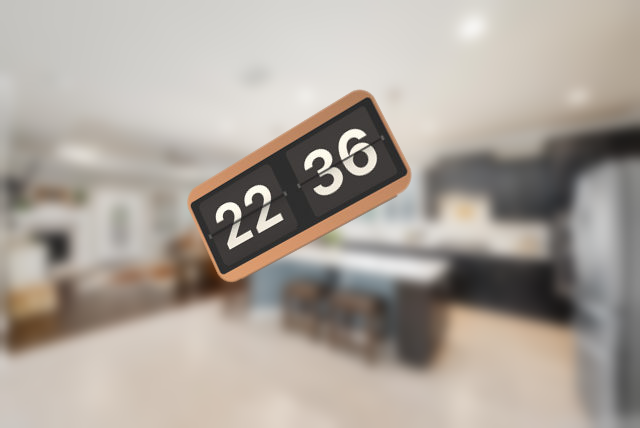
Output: 22h36
